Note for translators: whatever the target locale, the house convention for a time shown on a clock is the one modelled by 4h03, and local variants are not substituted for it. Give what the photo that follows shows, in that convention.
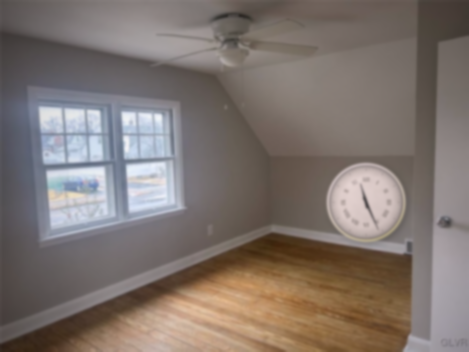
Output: 11h26
